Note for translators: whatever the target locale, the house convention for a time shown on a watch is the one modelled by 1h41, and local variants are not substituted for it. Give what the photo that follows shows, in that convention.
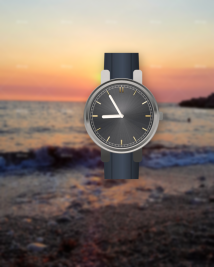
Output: 8h55
